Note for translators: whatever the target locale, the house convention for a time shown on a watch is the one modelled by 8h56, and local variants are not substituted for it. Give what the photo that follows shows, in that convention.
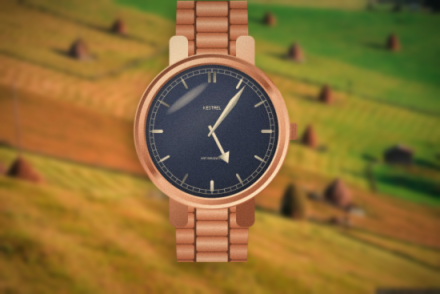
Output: 5h06
